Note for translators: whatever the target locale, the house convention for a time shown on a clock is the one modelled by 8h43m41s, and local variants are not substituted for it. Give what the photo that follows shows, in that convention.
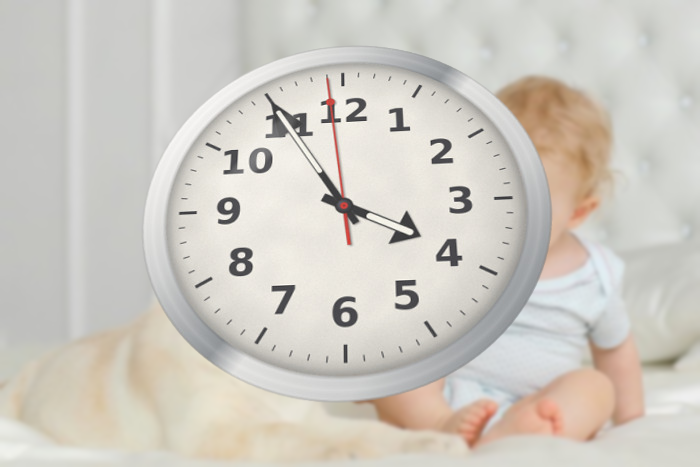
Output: 3h54m59s
